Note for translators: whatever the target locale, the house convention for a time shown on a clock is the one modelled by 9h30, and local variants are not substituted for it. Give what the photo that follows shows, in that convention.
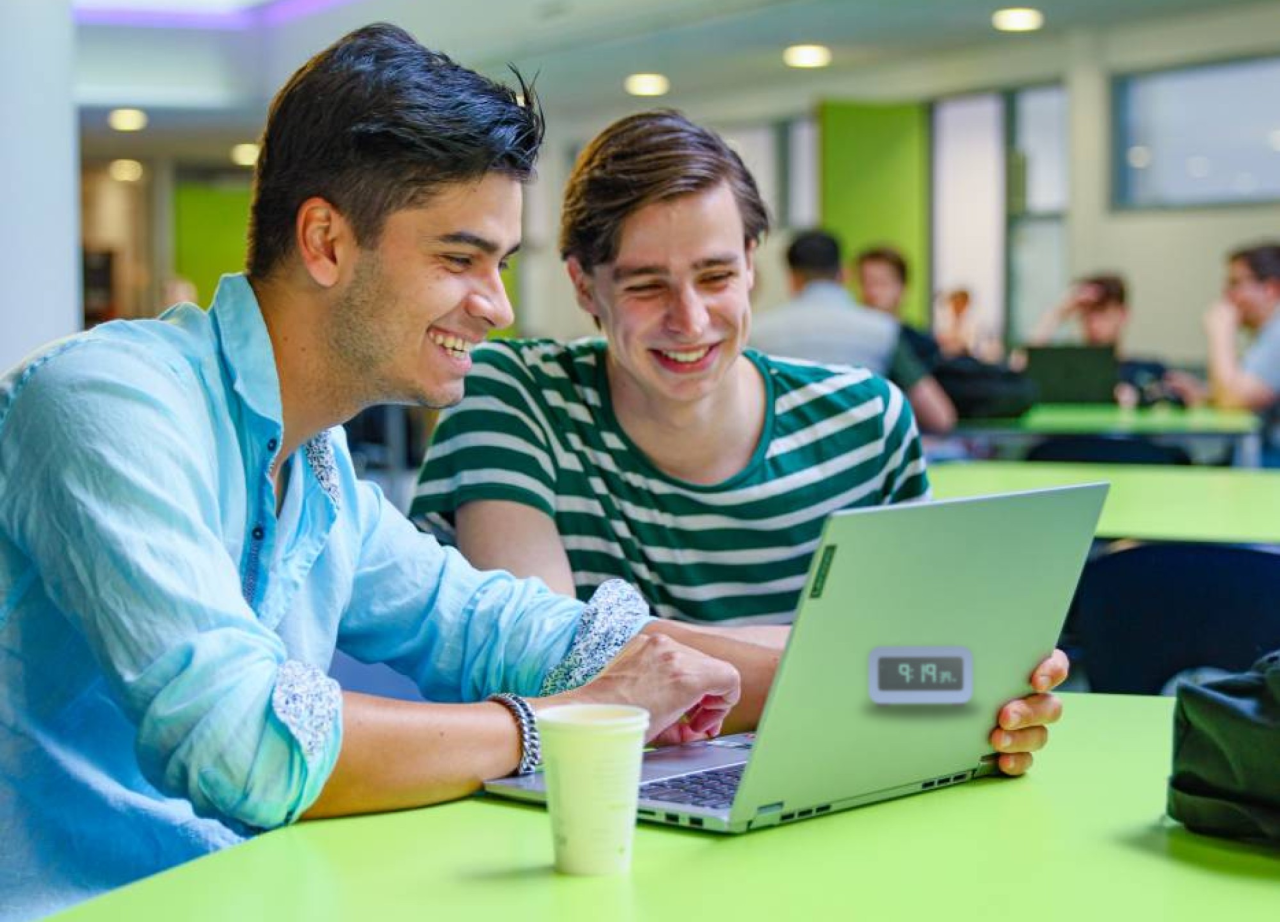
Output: 9h19
